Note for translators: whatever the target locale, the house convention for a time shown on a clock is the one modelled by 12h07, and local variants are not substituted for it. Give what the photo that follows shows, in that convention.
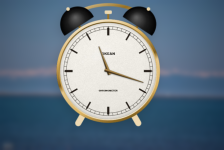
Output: 11h18
